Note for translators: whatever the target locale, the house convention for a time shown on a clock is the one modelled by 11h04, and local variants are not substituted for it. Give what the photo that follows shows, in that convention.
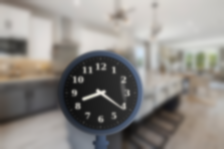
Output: 8h21
